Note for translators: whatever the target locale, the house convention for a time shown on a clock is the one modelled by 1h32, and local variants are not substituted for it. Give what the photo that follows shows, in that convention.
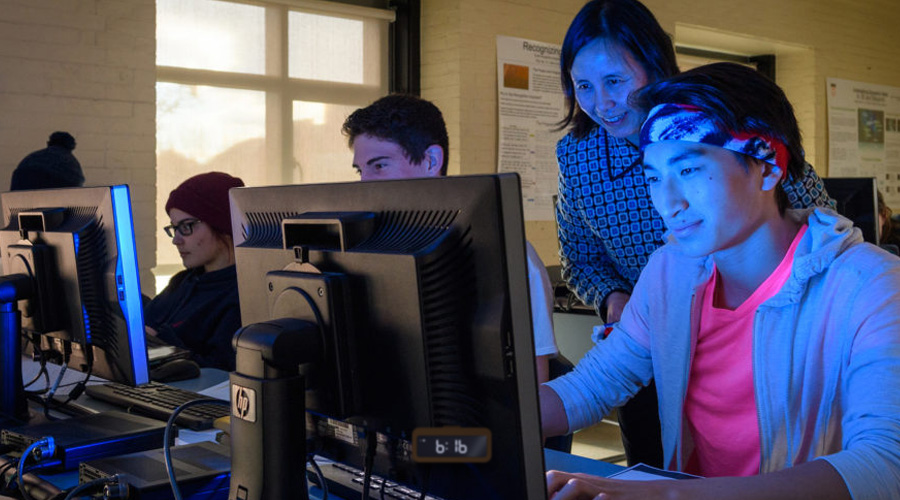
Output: 6h16
